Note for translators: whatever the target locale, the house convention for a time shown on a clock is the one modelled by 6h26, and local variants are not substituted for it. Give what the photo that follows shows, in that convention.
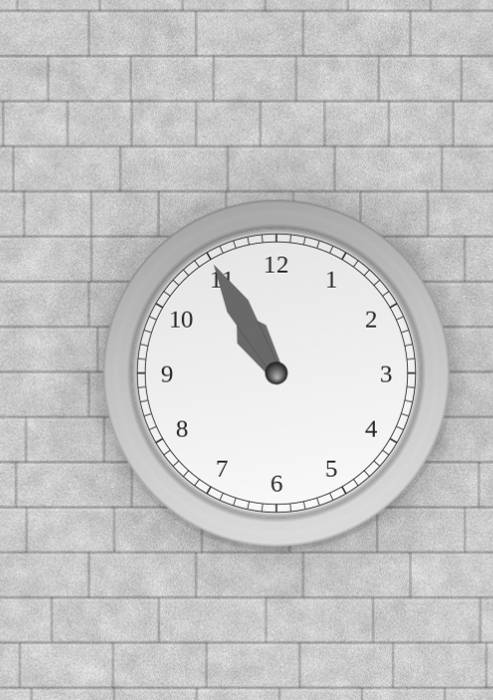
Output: 10h55
